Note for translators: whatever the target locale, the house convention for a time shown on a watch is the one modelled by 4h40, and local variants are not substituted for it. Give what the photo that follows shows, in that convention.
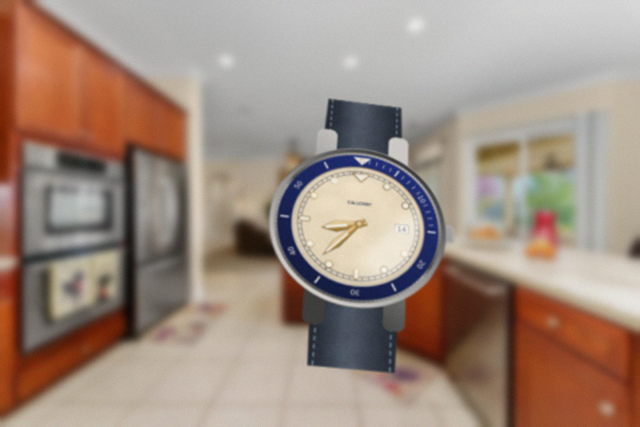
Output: 8h37
